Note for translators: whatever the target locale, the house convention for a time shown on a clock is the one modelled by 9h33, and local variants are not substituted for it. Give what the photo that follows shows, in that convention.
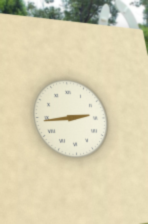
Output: 2h44
